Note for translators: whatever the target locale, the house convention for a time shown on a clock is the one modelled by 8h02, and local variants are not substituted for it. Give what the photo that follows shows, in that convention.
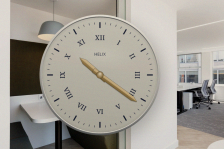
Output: 10h21
